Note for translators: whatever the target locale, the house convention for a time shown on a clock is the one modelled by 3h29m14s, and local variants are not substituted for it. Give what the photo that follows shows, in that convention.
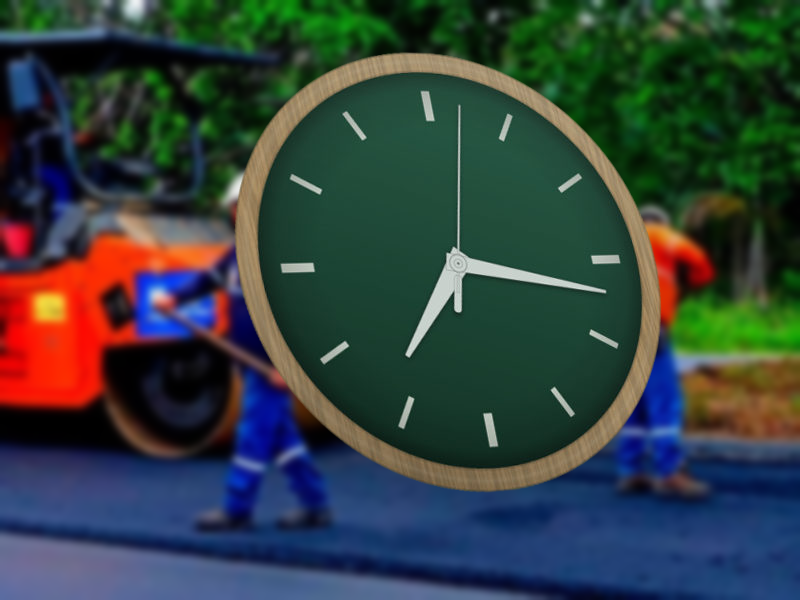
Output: 7h17m02s
